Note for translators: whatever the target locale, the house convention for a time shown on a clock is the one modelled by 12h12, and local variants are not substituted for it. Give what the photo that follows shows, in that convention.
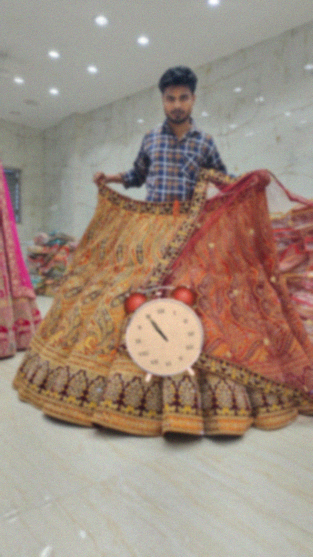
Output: 10h55
